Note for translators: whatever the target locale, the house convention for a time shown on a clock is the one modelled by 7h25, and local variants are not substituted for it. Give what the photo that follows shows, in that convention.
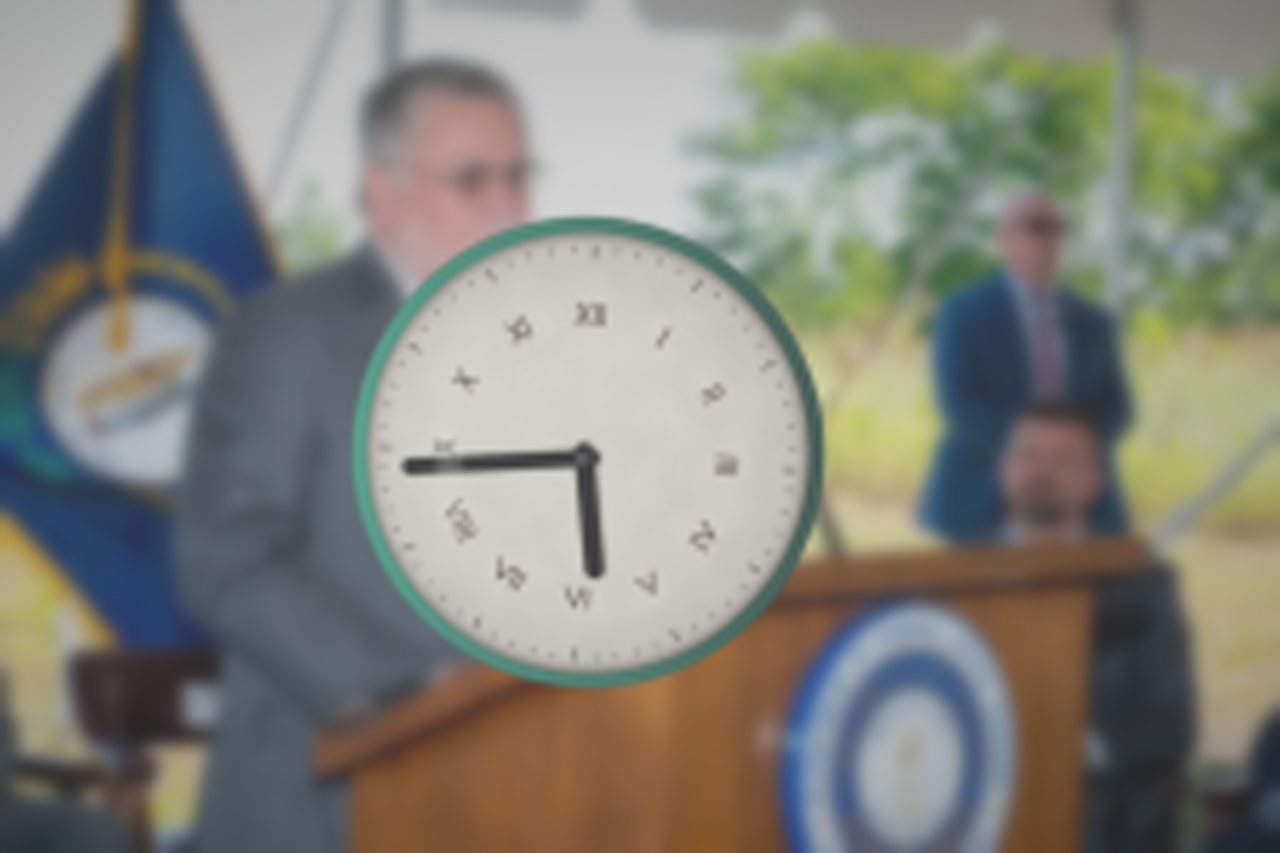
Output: 5h44
